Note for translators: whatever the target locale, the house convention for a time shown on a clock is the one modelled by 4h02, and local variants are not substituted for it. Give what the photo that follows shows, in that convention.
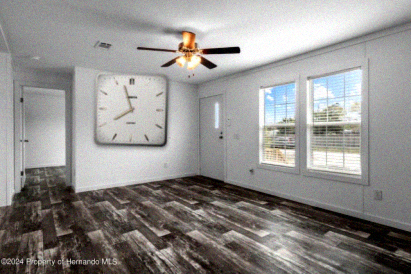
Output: 7h57
